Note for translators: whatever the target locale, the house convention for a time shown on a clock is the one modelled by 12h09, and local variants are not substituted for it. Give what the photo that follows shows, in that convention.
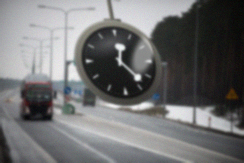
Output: 12h23
